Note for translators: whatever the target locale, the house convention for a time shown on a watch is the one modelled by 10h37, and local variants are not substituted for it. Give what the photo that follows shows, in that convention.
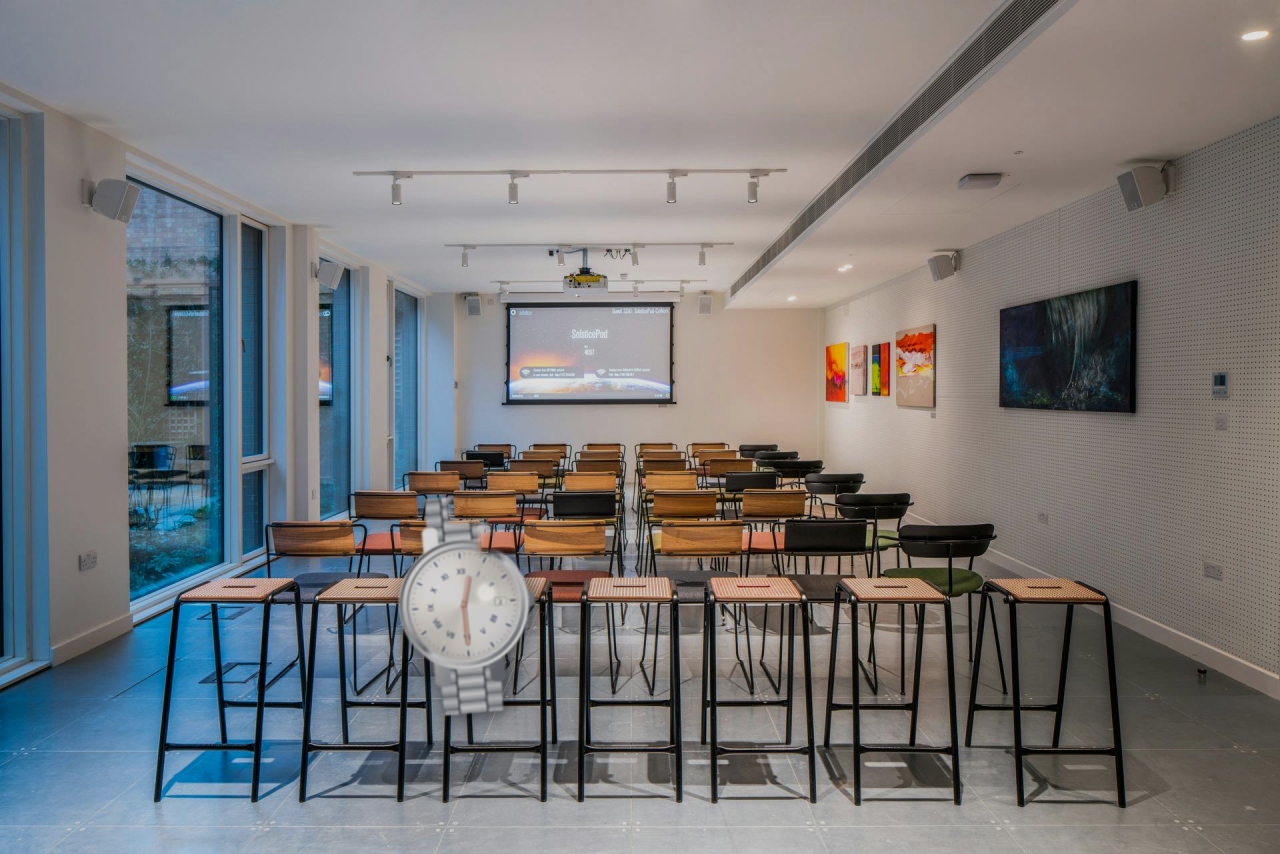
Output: 12h30
